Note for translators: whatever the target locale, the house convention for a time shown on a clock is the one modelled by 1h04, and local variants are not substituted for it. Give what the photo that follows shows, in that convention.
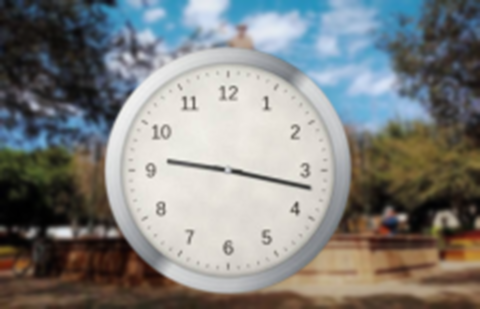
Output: 9h17
